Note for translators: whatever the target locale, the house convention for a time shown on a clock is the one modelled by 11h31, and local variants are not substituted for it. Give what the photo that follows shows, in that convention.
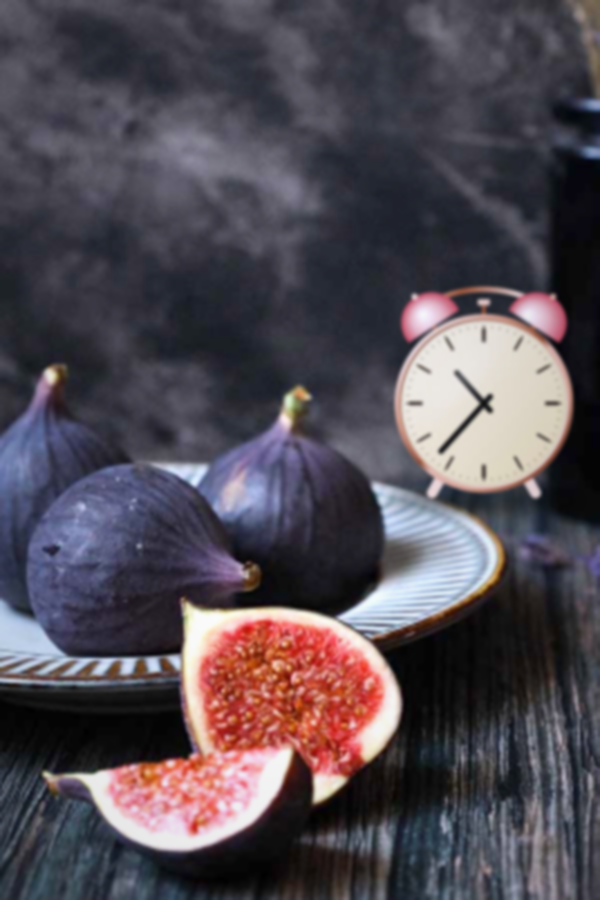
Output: 10h37
